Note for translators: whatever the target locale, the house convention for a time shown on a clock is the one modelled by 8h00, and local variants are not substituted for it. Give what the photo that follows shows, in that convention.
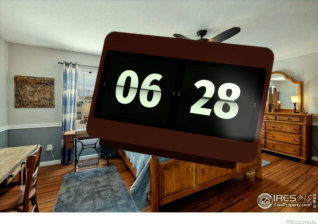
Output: 6h28
